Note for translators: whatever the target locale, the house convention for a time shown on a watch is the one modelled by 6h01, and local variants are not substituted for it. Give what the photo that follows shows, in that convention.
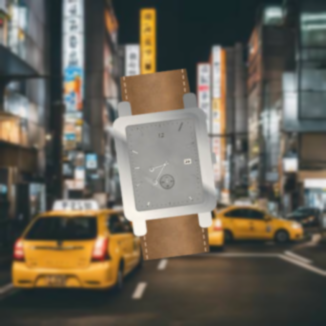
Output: 8h36
